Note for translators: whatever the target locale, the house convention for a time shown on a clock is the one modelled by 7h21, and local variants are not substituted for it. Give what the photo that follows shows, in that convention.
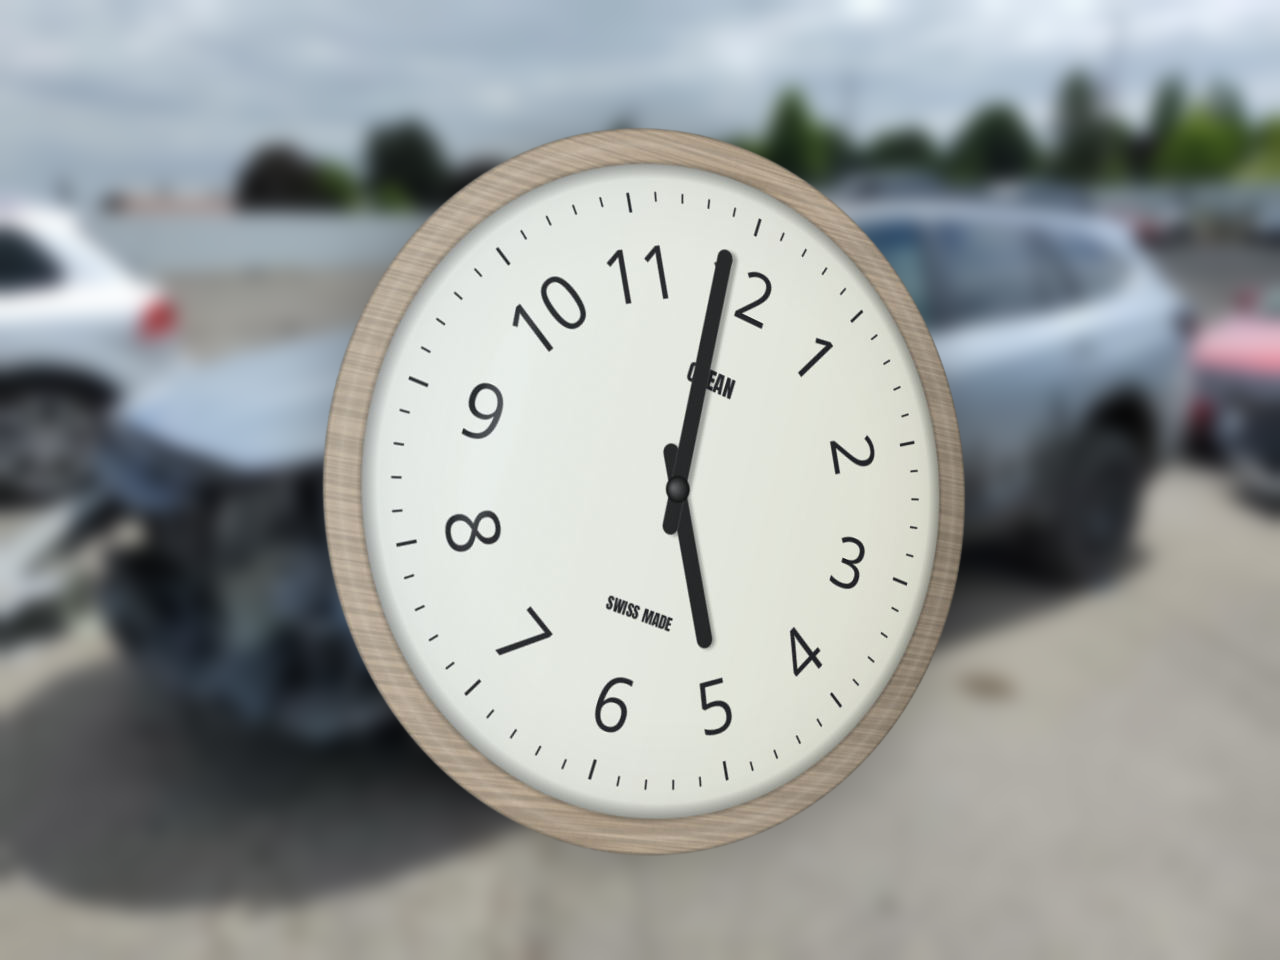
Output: 4h59
